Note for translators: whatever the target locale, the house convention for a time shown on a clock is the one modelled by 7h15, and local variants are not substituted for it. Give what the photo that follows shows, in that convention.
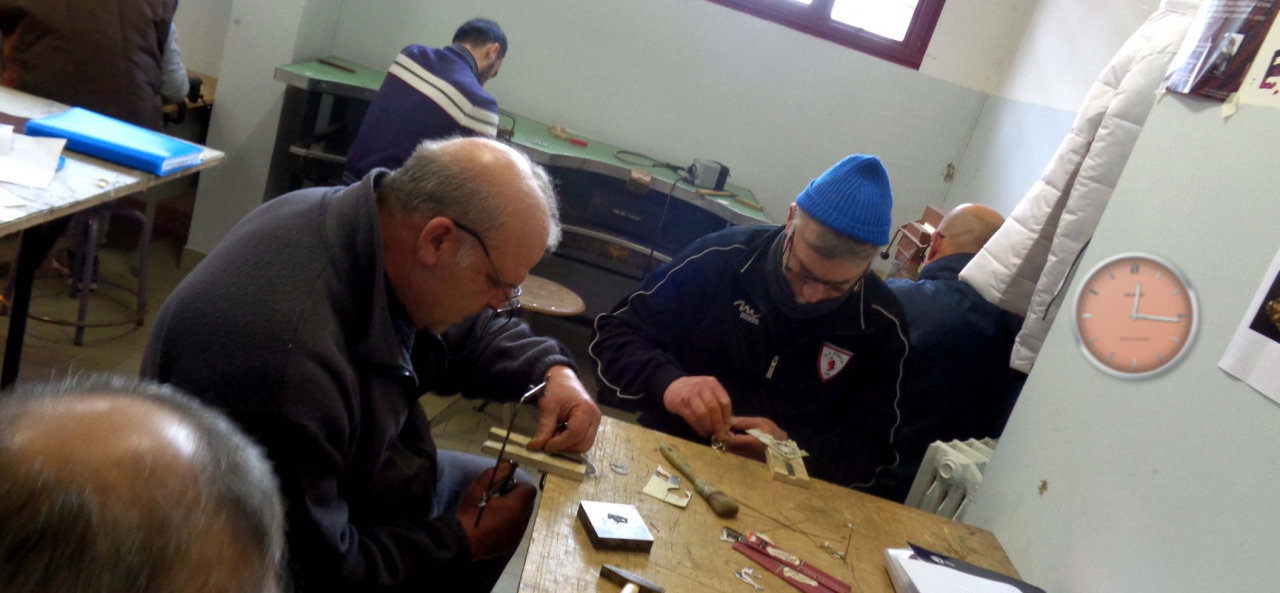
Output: 12h16
